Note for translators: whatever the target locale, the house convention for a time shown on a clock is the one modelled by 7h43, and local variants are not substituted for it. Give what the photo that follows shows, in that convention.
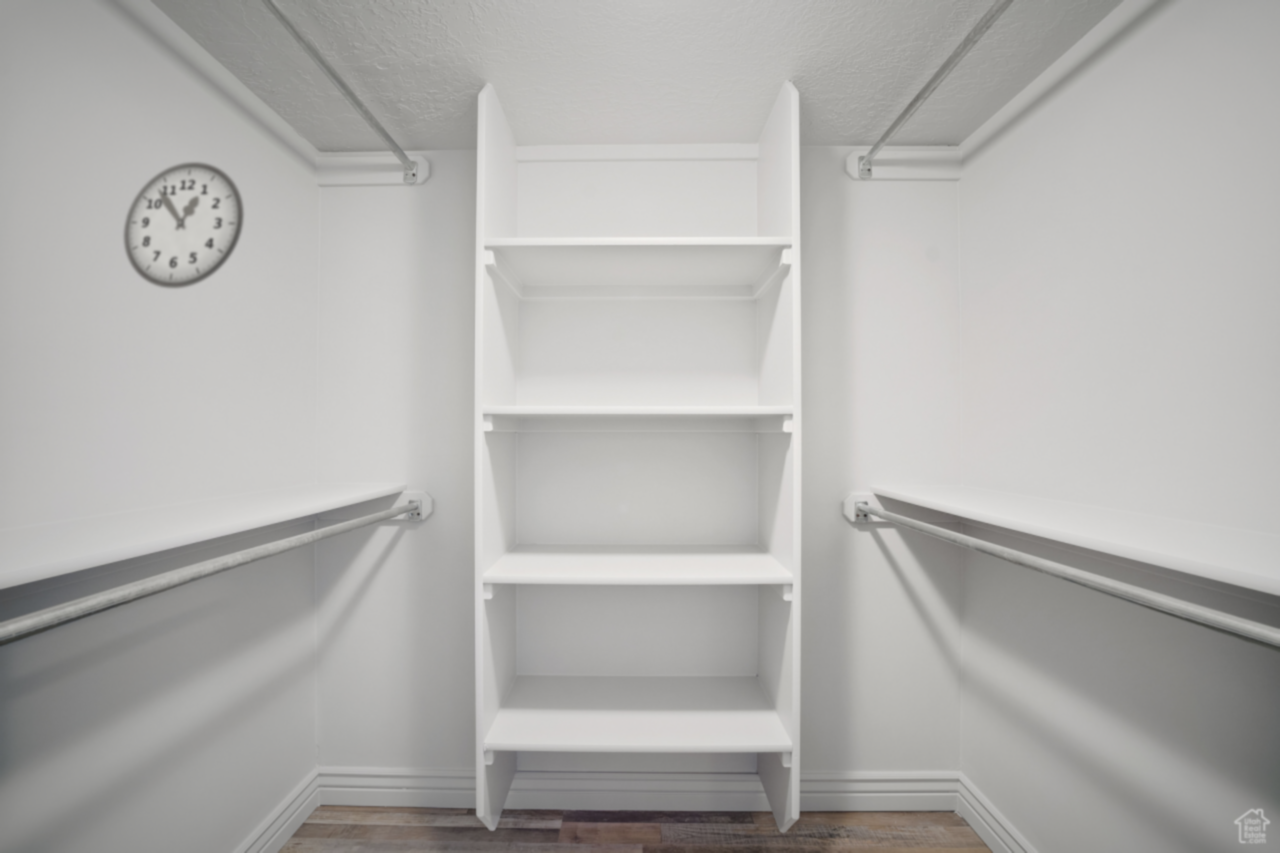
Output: 12h53
